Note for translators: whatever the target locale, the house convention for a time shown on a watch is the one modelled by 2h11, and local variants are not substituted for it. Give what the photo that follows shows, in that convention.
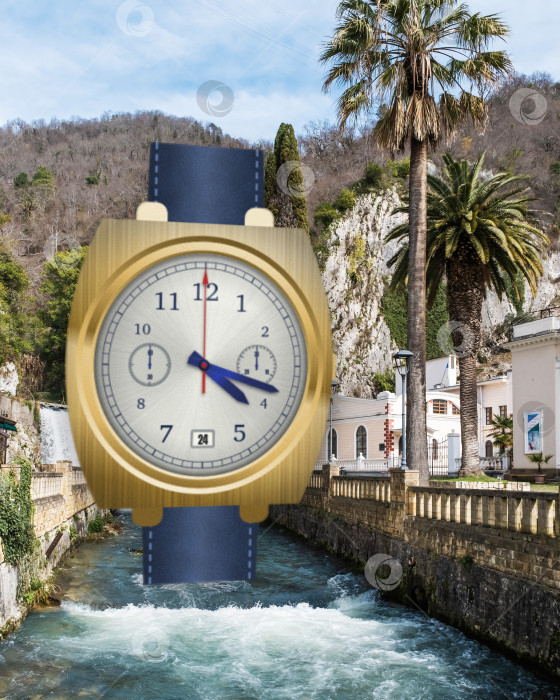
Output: 4h18
